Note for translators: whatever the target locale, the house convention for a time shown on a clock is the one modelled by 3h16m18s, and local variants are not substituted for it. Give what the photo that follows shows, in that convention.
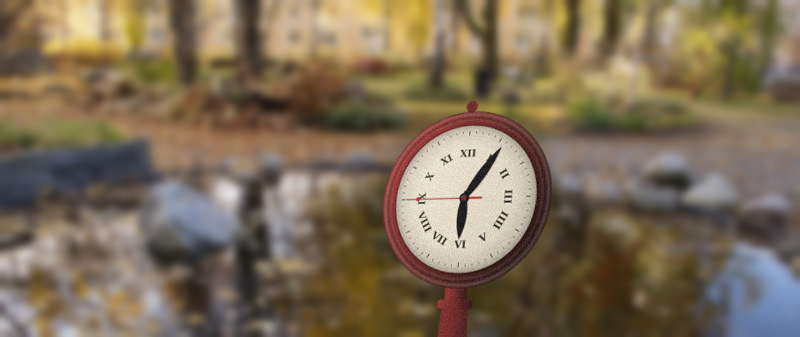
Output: 6h05m45s
